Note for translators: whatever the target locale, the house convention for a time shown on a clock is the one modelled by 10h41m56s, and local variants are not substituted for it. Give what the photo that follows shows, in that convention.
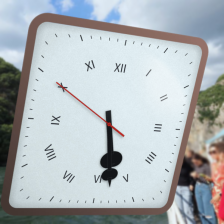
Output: 5h27m50s
